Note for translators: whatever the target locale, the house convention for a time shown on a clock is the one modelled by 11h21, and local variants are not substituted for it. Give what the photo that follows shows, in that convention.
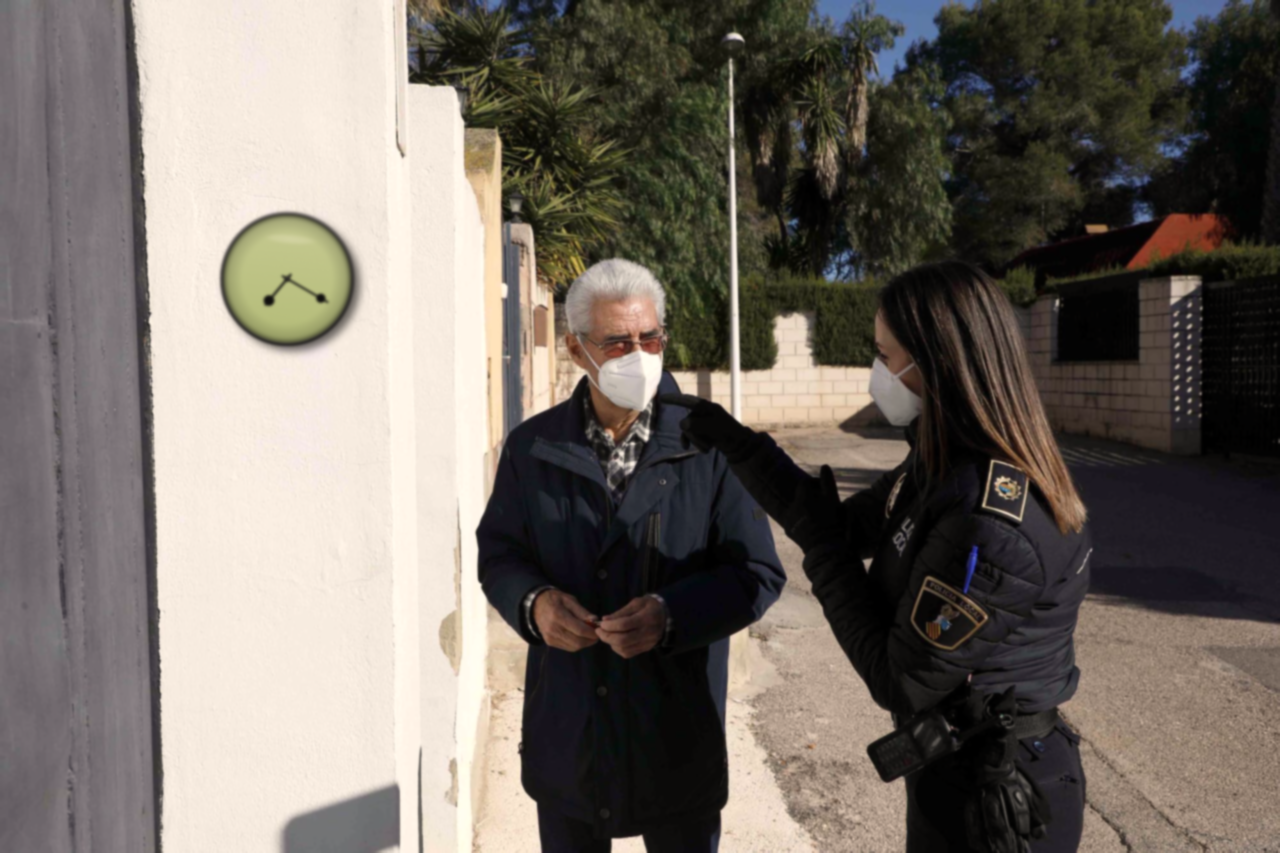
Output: 7h20
